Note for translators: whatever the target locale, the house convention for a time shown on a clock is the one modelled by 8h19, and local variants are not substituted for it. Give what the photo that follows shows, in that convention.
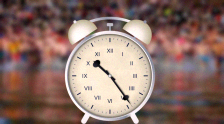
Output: 10h24
